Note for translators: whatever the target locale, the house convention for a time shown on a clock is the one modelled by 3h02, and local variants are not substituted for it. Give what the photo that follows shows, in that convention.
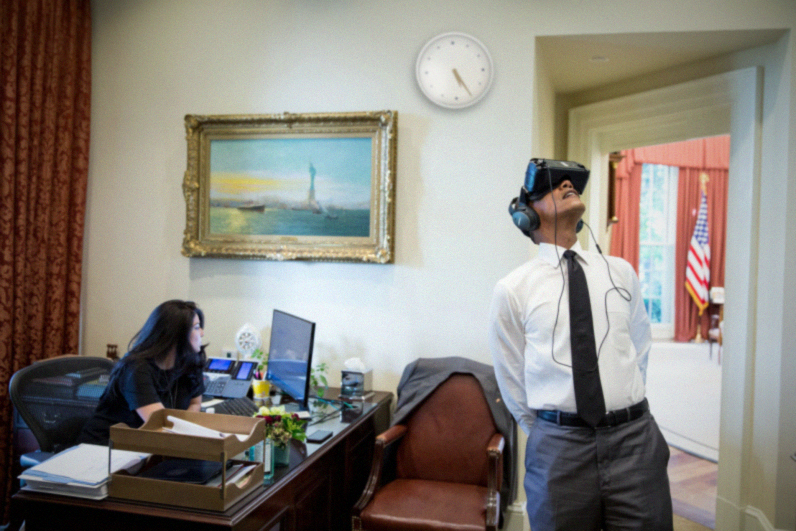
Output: 5h25
